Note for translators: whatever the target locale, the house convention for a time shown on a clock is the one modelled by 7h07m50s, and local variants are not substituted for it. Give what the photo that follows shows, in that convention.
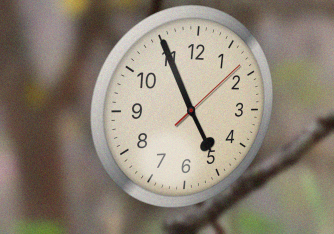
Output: 4h55m08s
